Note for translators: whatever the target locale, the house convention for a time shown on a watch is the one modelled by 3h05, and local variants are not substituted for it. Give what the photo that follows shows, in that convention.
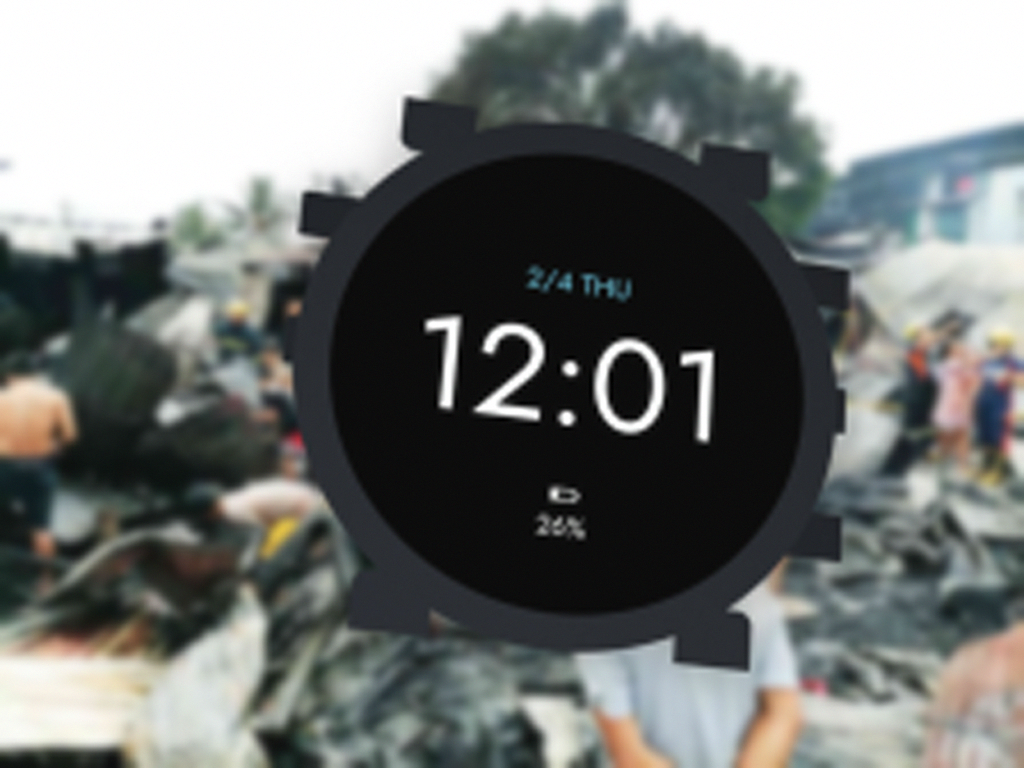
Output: 12h01
